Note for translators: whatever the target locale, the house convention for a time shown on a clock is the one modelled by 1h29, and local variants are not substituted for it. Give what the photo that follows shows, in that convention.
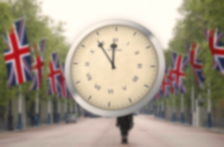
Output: 11h54
